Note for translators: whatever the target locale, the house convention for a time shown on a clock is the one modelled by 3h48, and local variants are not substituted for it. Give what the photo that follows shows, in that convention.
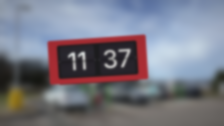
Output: 11h37
